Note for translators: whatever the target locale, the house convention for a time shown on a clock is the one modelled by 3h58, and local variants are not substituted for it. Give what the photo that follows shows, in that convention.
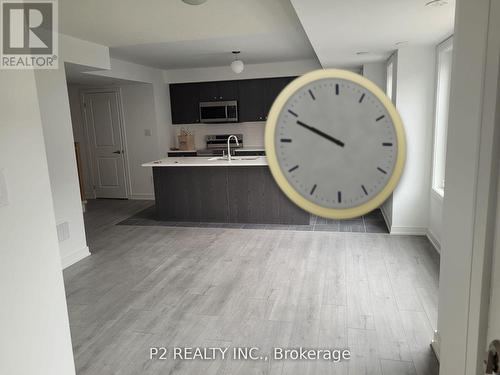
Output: 9h49
